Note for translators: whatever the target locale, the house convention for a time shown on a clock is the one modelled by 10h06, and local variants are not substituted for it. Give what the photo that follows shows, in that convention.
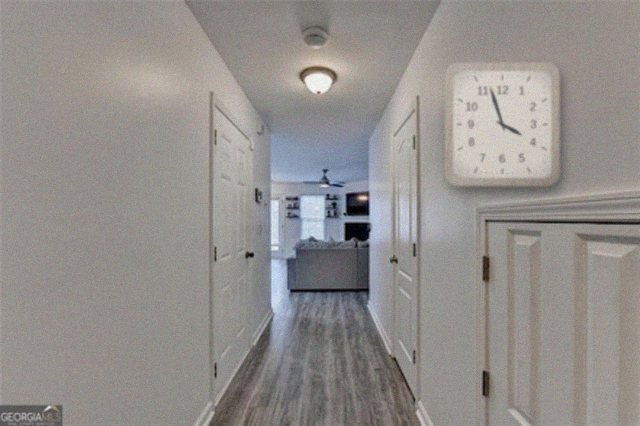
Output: 3h57
